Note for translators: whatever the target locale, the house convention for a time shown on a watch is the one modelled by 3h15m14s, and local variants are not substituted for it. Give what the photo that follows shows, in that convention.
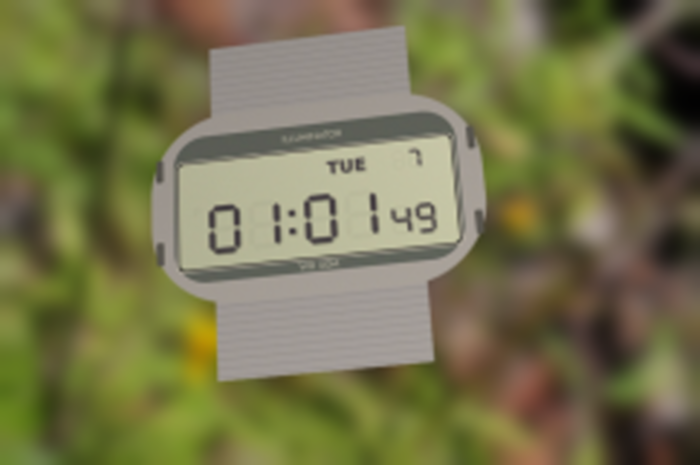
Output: 1h01m49s
